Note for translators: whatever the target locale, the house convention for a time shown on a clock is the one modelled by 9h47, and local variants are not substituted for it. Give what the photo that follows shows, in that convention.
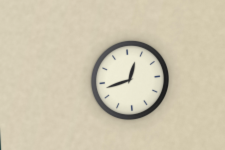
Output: 12h43
